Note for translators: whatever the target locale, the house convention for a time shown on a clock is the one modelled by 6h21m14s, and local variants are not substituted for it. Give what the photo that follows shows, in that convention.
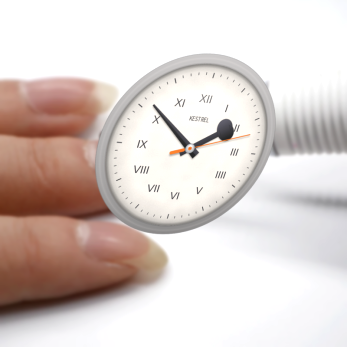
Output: 1h51m12s
